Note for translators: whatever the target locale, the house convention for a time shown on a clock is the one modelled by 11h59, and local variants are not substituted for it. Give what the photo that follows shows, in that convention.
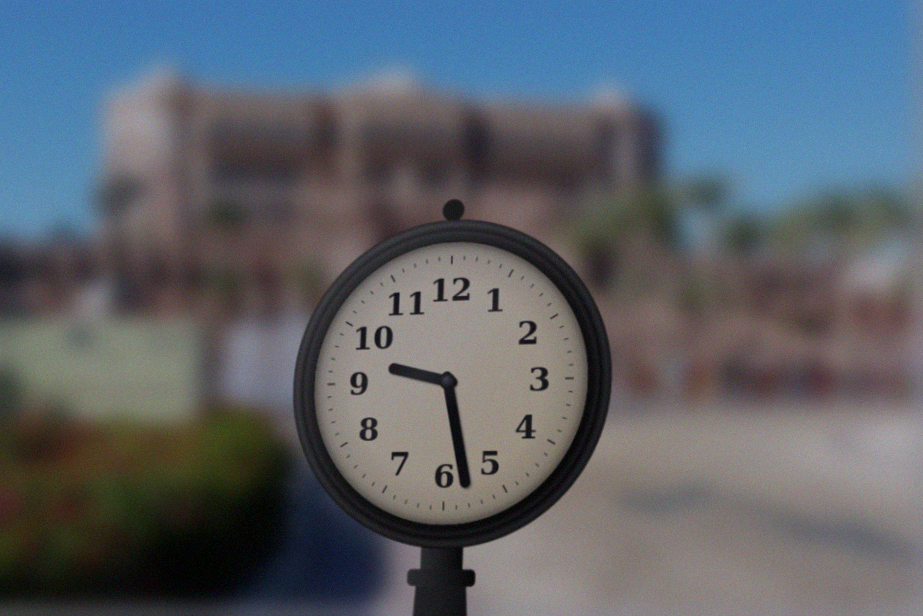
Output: 9h28
